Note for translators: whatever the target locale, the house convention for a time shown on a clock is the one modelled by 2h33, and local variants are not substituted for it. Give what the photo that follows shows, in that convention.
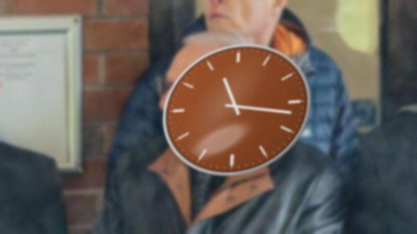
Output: 11h17
